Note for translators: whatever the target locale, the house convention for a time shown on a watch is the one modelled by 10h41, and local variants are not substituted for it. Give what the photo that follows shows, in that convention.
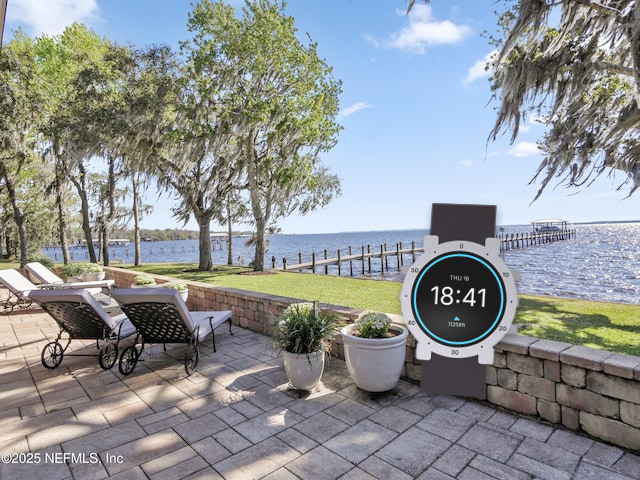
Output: 18h41
